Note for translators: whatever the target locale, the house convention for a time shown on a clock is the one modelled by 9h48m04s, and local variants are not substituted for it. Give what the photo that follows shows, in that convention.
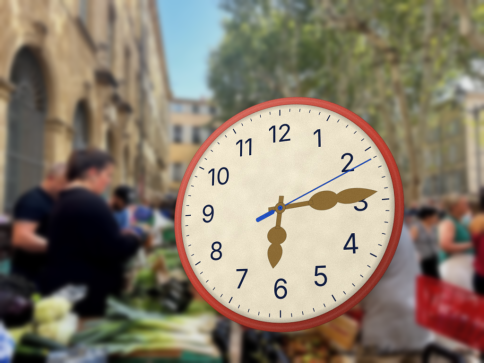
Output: 6h14m11s
